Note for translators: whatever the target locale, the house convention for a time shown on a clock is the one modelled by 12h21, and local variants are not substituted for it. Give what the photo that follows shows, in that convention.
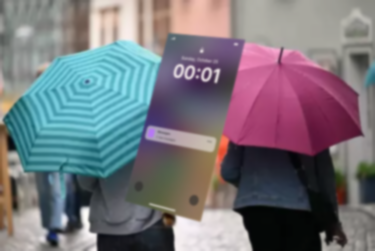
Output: 0h01
